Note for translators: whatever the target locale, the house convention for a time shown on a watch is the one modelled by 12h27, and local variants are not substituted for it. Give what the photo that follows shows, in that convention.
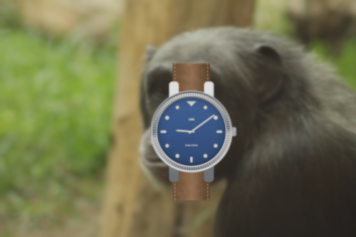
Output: 9h09
